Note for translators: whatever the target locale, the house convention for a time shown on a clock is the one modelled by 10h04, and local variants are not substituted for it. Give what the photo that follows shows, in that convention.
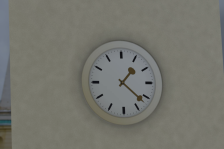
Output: 1h22
